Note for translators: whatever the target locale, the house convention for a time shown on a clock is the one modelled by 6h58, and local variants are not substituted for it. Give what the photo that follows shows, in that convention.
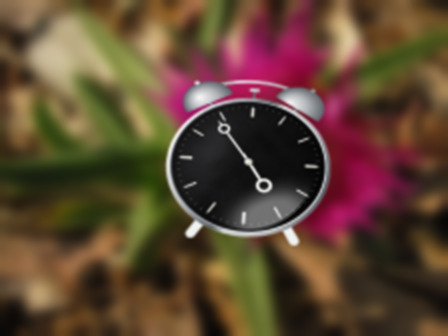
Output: 4h54
